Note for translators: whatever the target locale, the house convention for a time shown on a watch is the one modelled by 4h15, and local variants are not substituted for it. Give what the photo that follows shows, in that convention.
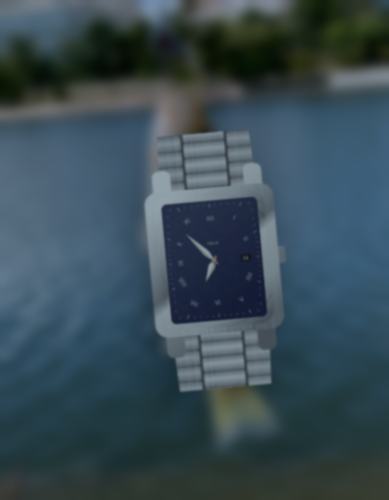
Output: 6h53
